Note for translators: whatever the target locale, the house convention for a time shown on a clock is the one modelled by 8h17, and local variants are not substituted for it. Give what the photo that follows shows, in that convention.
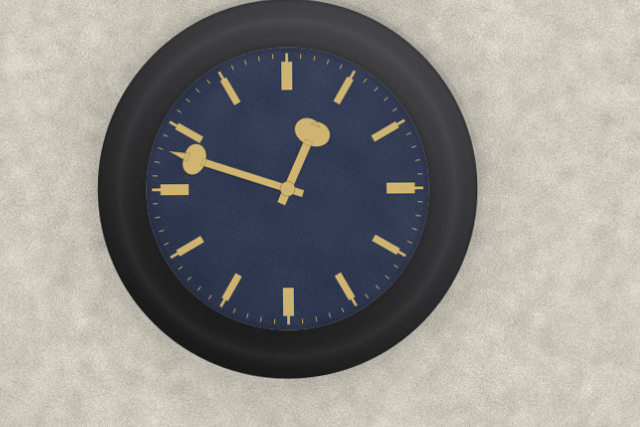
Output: 12h48
